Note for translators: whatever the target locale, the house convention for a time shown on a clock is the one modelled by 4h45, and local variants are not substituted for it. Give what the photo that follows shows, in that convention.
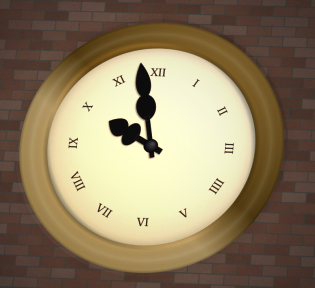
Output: 9h58
